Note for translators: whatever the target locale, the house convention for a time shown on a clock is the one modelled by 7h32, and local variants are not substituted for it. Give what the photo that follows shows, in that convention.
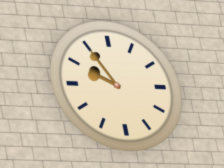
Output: 9h55
